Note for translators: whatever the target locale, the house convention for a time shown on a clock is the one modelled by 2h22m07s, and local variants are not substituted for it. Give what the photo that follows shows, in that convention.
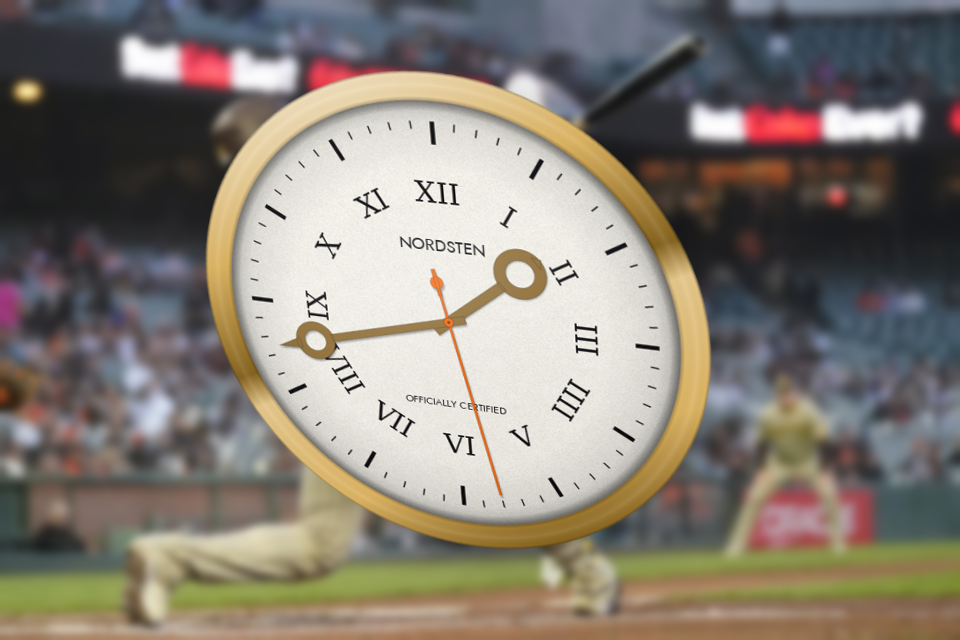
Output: 1h42m28s
